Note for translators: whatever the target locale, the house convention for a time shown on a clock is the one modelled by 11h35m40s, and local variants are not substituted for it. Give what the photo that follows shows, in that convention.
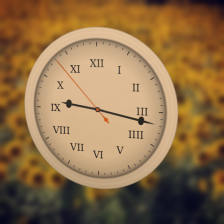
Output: 9h16m53s
